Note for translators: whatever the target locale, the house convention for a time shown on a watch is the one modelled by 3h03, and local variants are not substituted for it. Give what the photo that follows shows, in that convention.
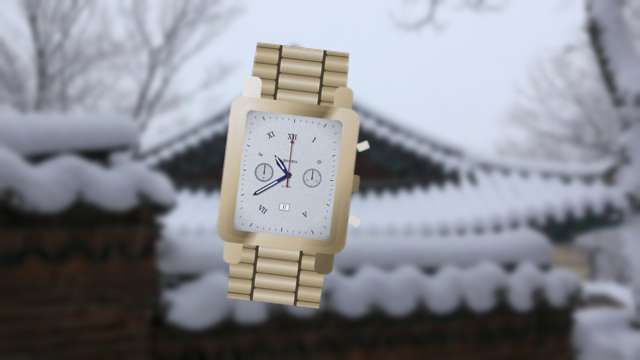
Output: 10h39
